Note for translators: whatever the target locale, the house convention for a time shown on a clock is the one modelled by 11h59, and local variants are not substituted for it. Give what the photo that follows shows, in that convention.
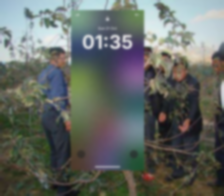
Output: 1h35
